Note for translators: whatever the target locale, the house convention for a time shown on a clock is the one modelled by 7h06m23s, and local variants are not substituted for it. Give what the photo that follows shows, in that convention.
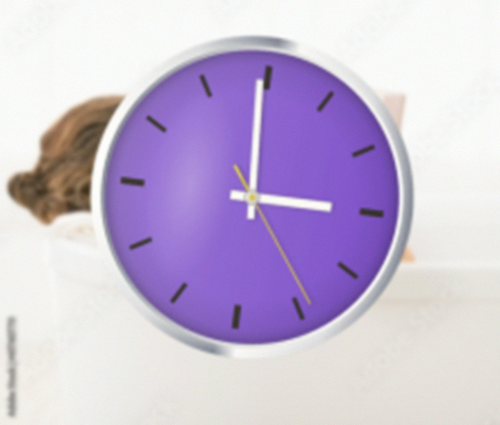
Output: 2h59m24s
